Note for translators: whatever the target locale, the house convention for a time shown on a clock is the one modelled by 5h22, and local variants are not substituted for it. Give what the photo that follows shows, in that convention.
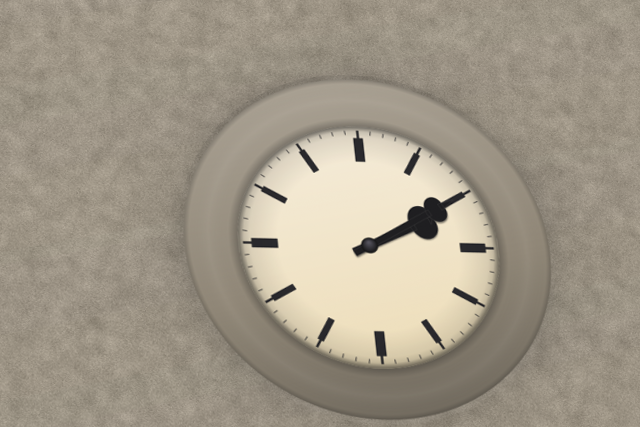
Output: 2h10
